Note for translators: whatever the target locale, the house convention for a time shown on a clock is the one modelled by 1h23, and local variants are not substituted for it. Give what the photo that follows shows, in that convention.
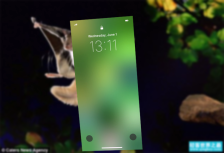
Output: 13h11
